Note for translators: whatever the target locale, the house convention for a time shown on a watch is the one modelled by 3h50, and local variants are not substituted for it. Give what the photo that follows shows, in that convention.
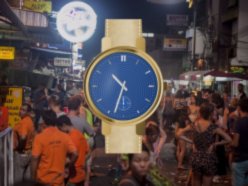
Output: 10h33
